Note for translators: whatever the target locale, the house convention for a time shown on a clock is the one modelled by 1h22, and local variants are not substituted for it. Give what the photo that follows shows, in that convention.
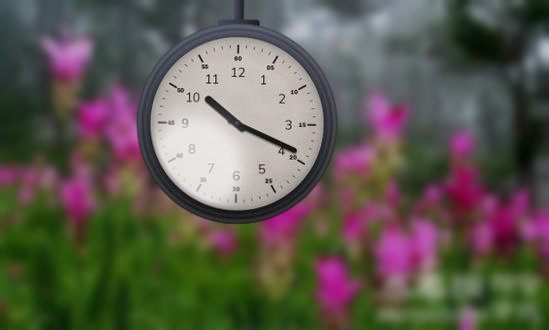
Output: 10h19
